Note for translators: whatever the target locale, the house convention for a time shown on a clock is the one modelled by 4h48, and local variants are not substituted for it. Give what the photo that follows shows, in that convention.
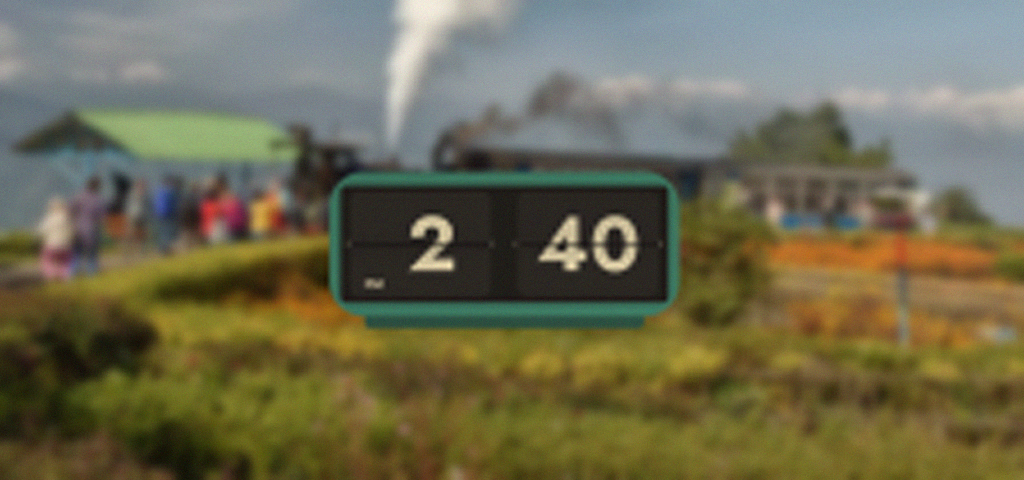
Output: 2h40
